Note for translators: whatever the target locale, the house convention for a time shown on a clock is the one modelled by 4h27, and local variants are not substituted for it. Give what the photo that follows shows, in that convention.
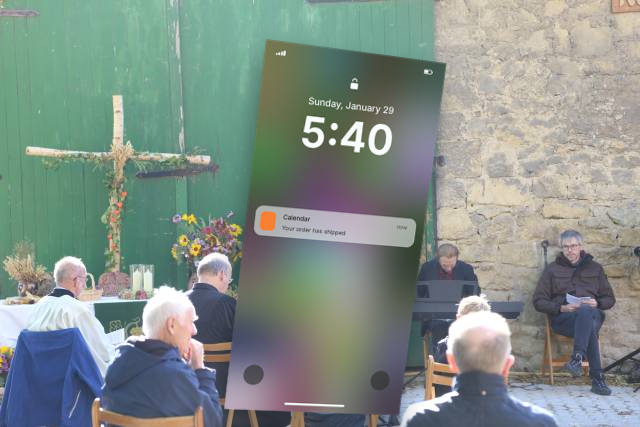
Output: 5h40
